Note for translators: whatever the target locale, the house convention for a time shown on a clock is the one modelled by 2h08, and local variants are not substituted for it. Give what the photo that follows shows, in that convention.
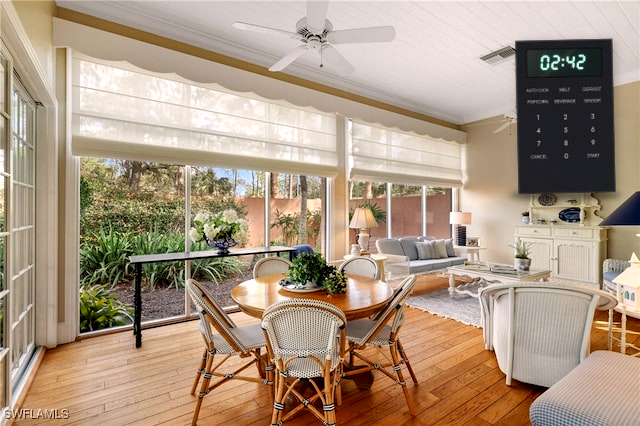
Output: 2h42
